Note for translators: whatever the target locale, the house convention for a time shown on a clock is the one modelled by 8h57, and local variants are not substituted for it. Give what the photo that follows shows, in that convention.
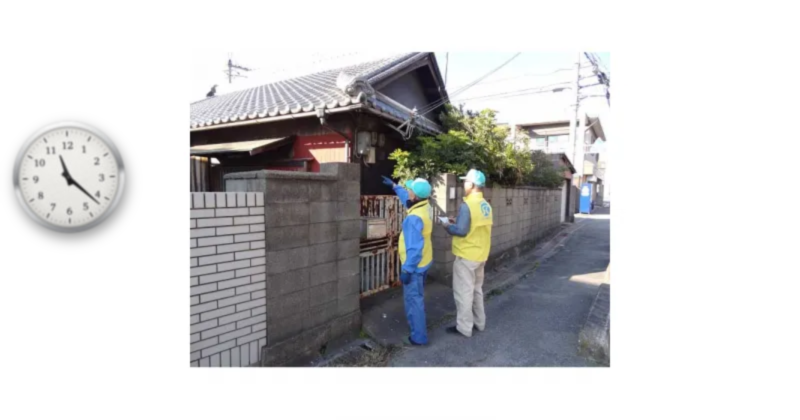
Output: 11h22
